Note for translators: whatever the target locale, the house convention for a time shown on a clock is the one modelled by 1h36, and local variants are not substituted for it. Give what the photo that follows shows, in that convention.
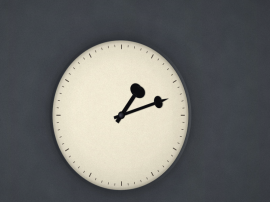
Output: 1h12
